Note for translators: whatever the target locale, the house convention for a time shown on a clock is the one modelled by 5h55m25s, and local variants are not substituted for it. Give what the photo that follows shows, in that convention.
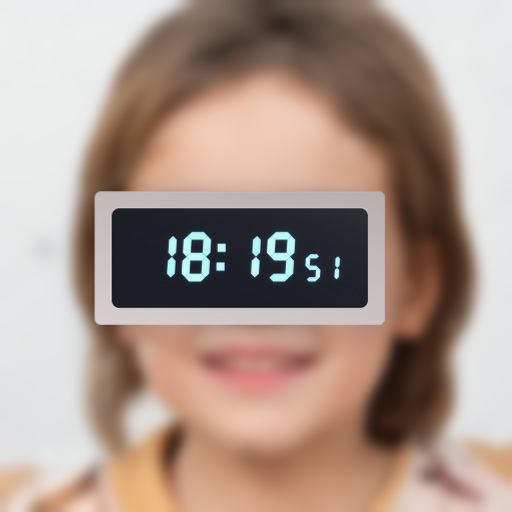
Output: 18h19m51s
